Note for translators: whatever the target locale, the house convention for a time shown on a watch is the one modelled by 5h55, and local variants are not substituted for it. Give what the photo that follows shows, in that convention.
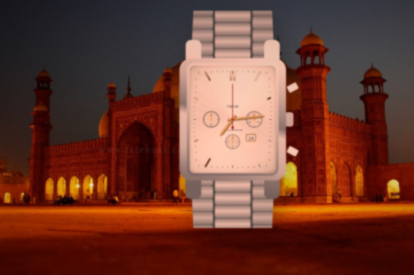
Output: 7h14
